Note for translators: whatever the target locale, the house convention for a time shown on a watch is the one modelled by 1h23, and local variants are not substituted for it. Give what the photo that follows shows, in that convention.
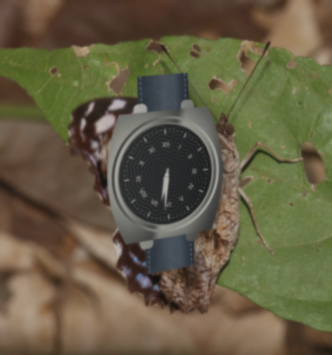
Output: 6h31
